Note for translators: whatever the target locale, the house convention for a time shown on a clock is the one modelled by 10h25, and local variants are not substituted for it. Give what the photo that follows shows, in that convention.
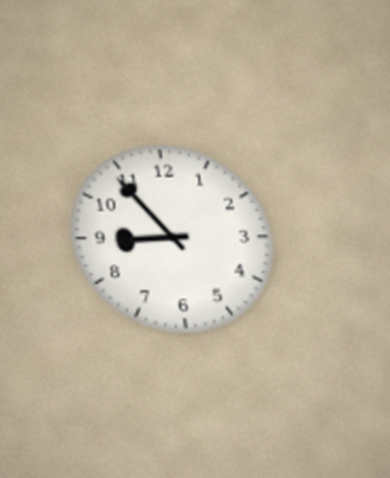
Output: 8h54
